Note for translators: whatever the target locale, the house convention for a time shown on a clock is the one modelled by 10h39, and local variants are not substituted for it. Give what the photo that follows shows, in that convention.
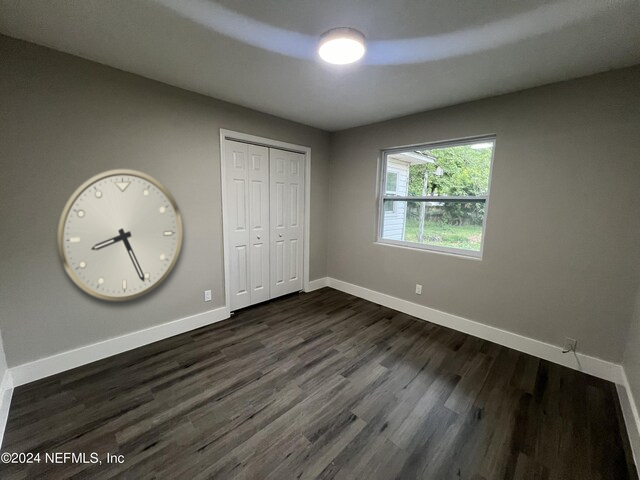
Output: 8h26
